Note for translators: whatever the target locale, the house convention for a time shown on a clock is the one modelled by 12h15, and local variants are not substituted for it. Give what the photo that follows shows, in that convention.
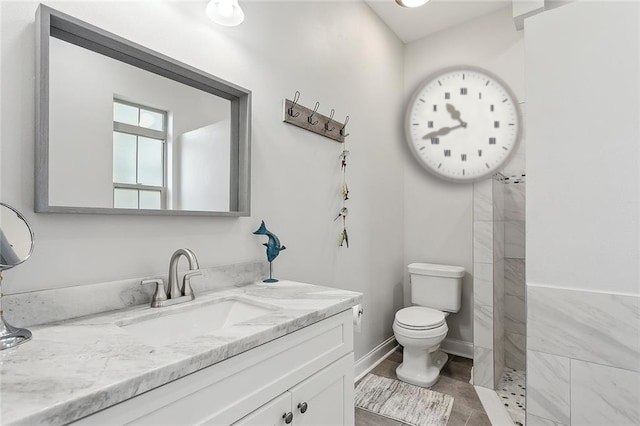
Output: 10h42
